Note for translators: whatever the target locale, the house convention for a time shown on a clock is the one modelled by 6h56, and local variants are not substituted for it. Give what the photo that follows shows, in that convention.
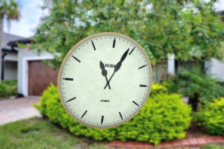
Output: 11h04
